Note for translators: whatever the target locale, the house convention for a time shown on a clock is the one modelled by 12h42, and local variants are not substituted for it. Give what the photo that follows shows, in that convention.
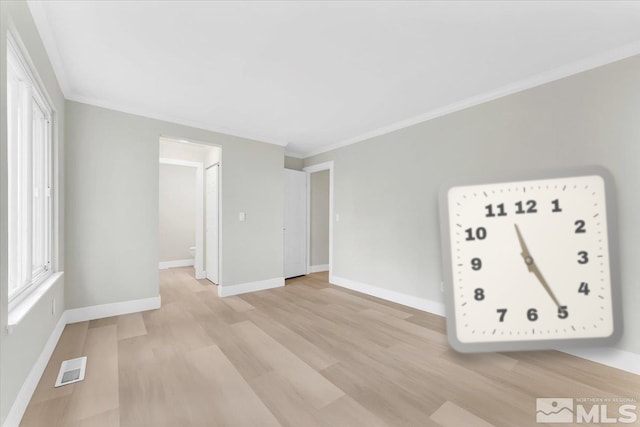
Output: 11h25
